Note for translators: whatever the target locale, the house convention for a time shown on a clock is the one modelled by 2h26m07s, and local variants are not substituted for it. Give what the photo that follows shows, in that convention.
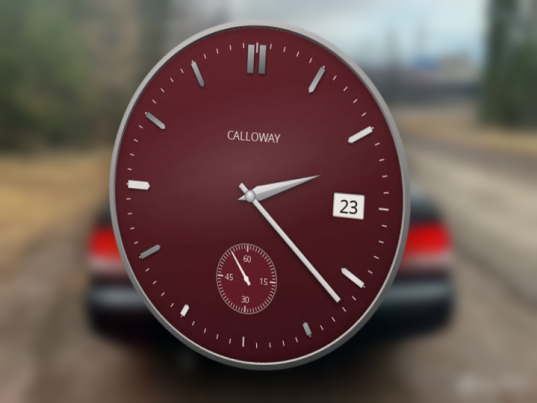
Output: 2h21m54s
